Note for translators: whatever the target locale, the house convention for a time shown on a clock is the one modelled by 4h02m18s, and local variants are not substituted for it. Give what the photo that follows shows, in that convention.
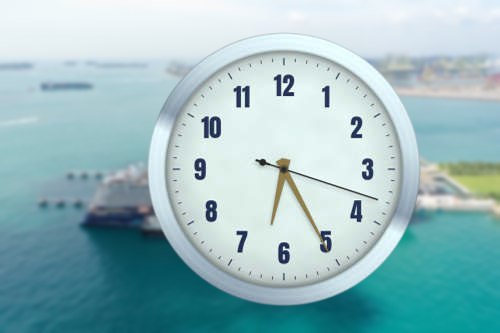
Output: 6h25m18s
